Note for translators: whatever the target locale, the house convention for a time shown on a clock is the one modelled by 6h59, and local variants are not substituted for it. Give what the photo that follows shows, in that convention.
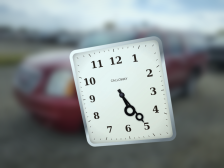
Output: 5h25
